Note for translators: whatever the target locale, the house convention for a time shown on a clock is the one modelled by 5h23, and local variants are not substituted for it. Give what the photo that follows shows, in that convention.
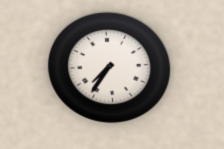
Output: 7h36
